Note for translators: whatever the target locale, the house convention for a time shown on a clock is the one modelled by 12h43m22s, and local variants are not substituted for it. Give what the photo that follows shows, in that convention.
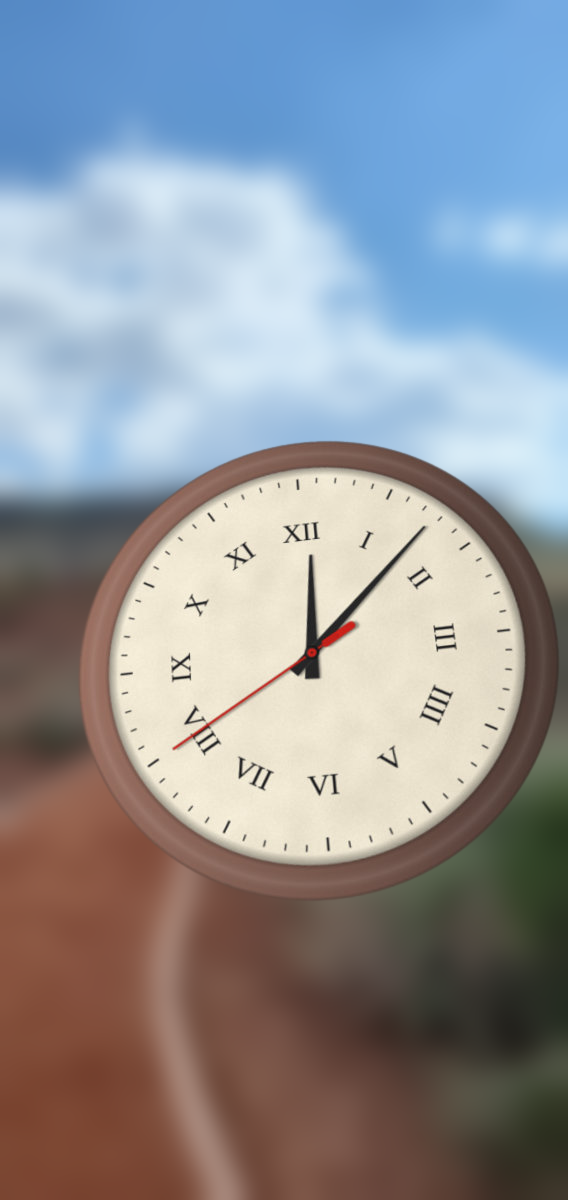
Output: 12h07m40s
